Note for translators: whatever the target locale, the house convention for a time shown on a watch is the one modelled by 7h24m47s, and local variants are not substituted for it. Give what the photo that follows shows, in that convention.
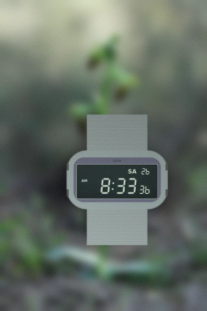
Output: 8h33m36s
